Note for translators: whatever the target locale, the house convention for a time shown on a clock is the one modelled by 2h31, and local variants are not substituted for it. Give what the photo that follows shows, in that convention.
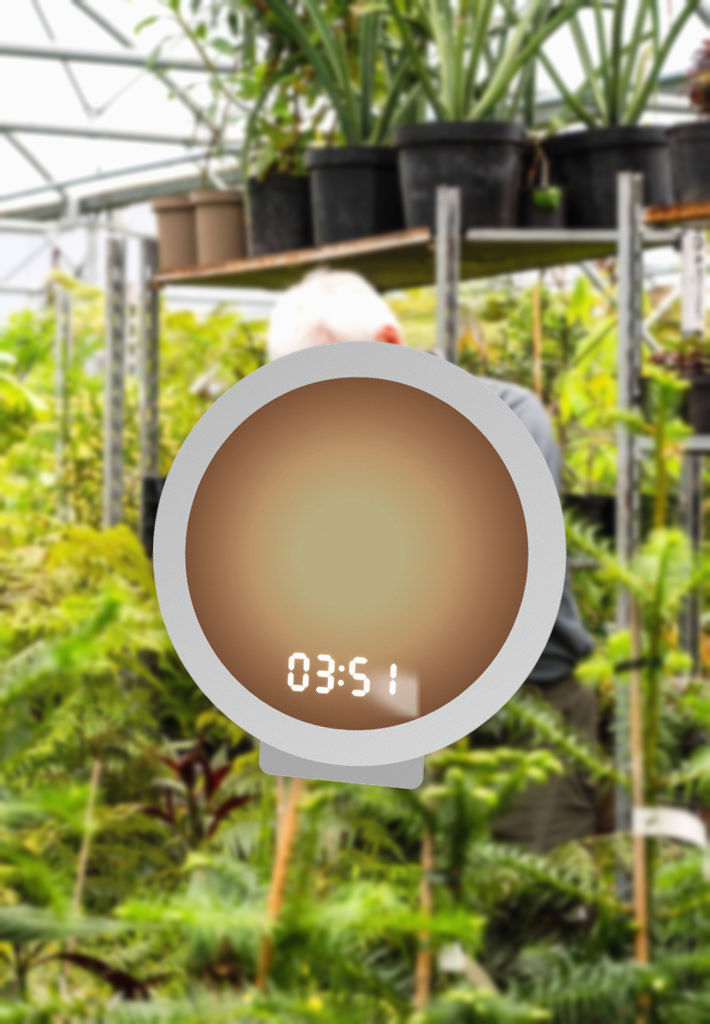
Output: 3h51
